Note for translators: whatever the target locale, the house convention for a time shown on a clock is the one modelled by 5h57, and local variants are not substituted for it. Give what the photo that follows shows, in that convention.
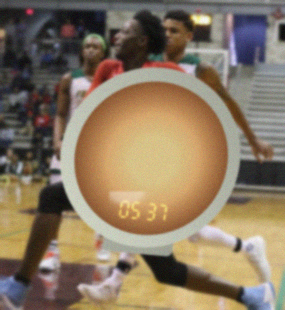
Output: 5h37
